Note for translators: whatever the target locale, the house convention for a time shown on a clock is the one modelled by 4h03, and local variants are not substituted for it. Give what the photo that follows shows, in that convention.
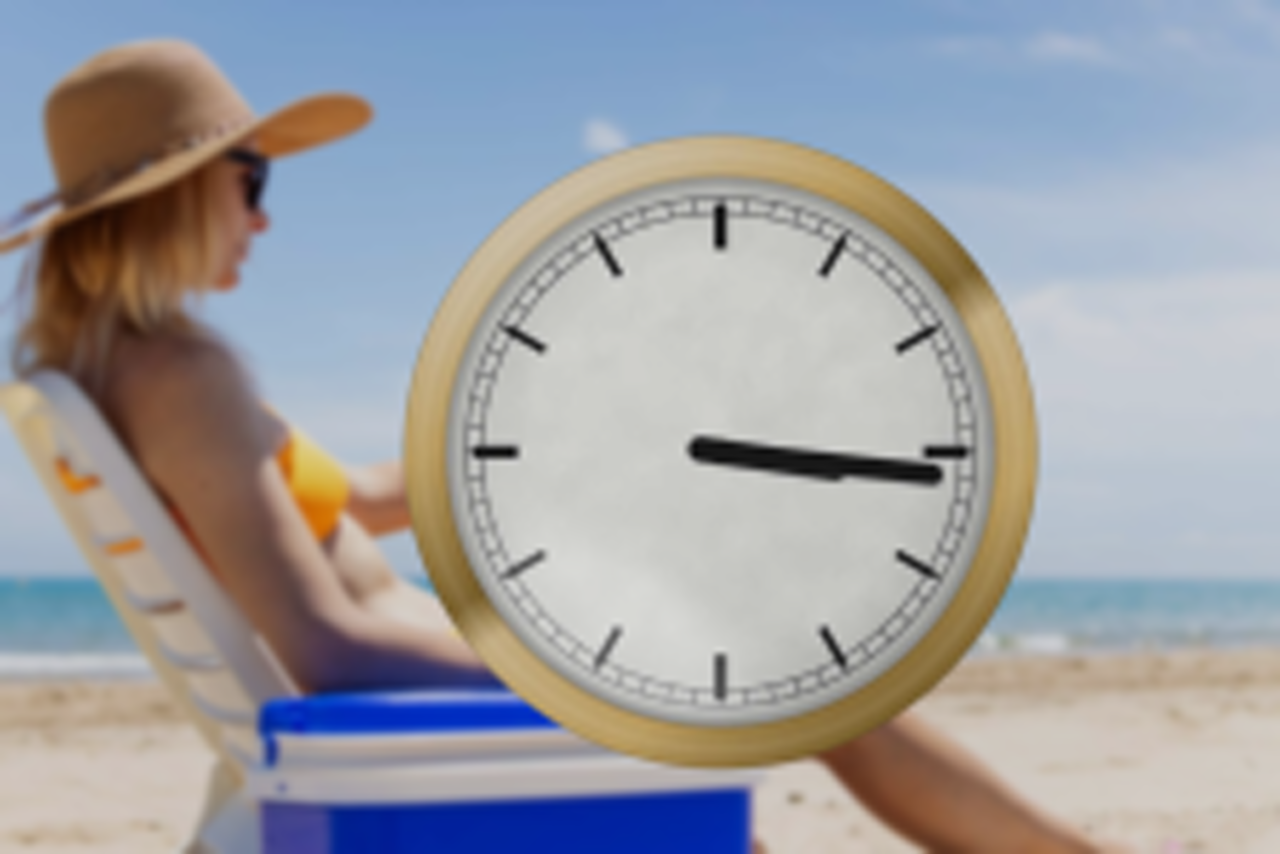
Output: 3h16
